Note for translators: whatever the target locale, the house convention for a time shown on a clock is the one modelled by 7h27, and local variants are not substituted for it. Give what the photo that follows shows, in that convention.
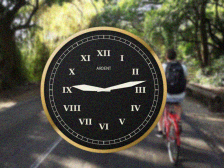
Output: 9h13
